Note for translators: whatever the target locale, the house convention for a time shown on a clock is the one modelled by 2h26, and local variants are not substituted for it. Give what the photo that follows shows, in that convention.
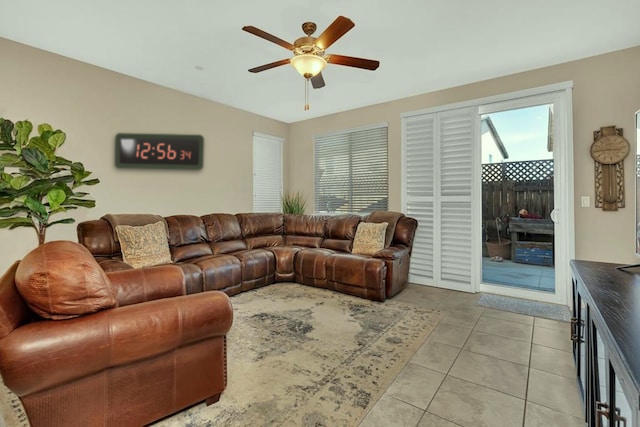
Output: 12h56
